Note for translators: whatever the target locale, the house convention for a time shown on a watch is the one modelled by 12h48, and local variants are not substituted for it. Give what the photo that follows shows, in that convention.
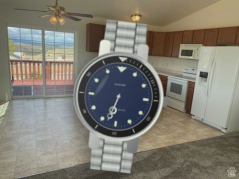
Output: 6h33
